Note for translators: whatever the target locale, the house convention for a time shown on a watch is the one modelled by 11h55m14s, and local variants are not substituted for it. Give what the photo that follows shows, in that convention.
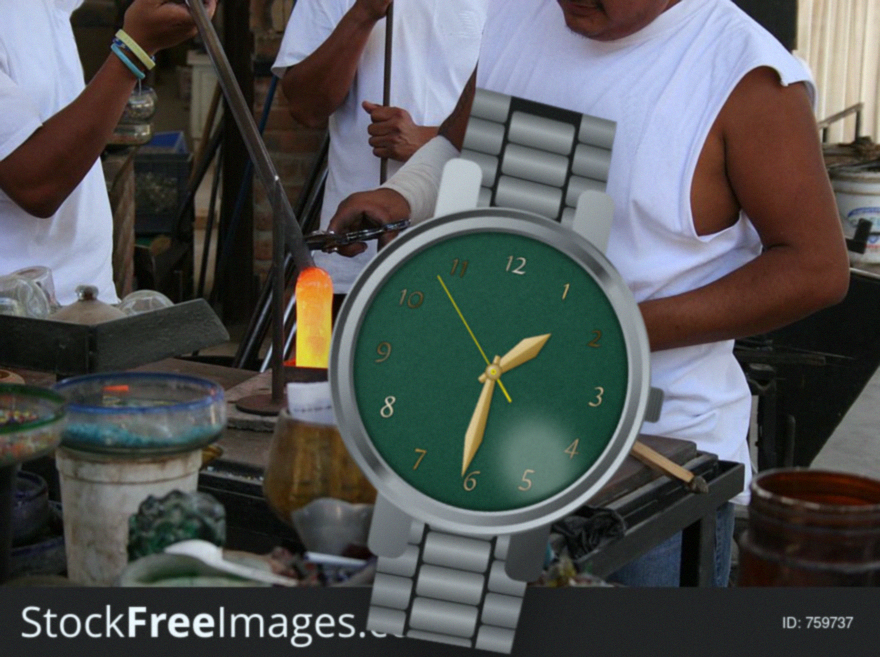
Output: 1h30m53s
